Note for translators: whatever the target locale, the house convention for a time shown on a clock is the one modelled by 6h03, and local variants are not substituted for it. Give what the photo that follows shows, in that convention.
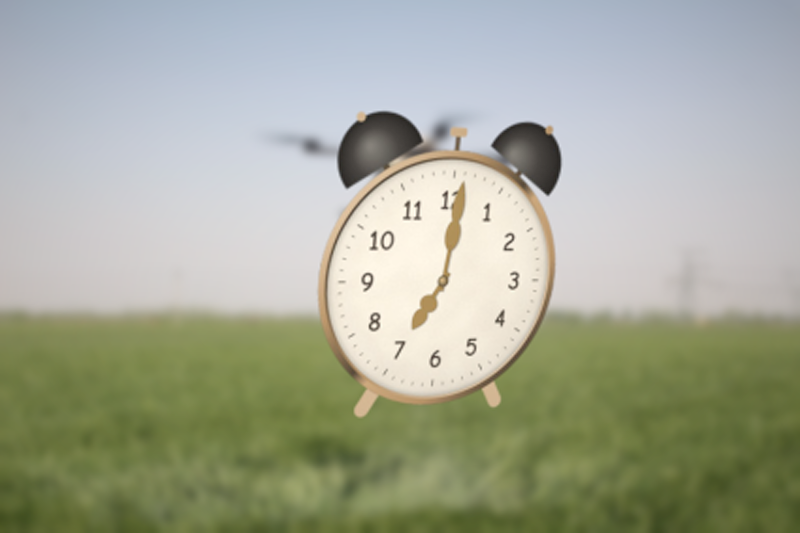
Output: 7h01
